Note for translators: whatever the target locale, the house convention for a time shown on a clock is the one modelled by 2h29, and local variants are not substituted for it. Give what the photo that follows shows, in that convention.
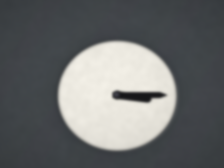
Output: 3h15
